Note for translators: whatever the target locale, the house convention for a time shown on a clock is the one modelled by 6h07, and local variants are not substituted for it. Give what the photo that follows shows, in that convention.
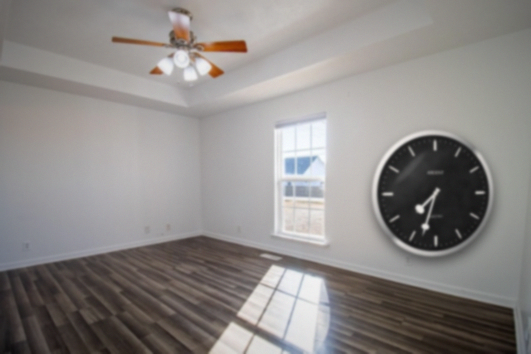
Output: 7h33
